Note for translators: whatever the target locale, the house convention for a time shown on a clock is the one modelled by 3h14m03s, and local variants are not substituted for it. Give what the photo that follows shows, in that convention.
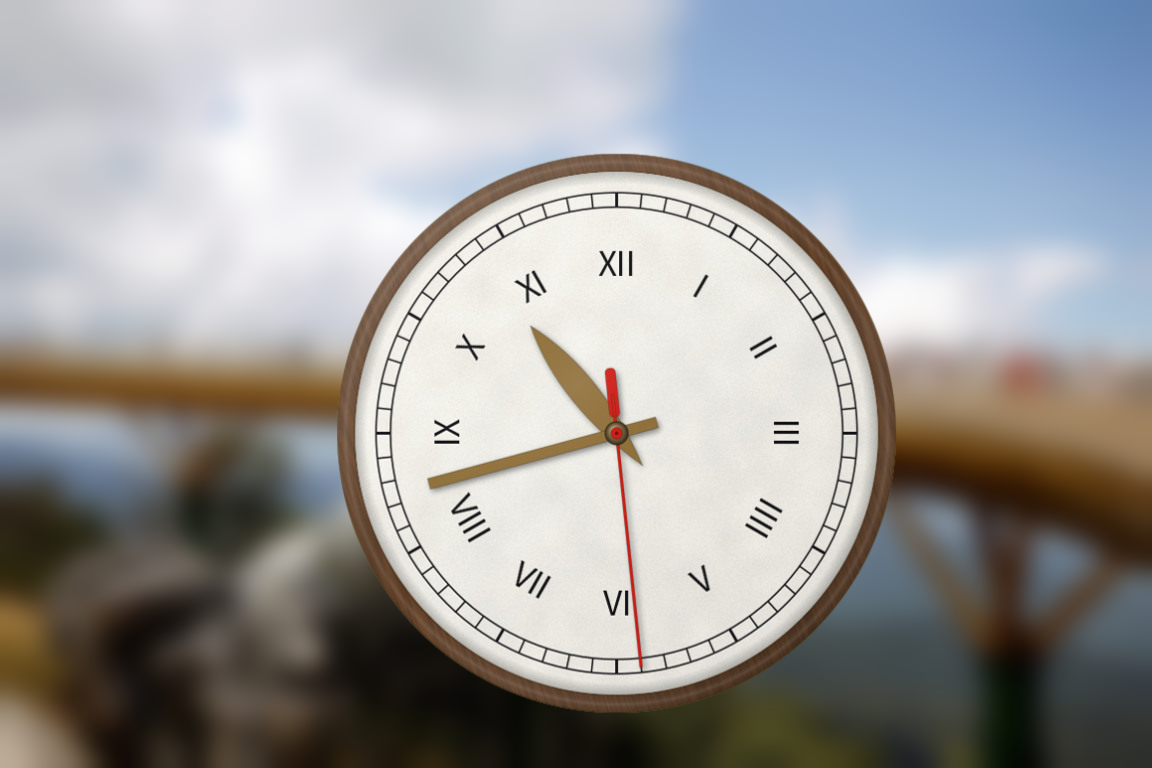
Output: 10h42m29s
